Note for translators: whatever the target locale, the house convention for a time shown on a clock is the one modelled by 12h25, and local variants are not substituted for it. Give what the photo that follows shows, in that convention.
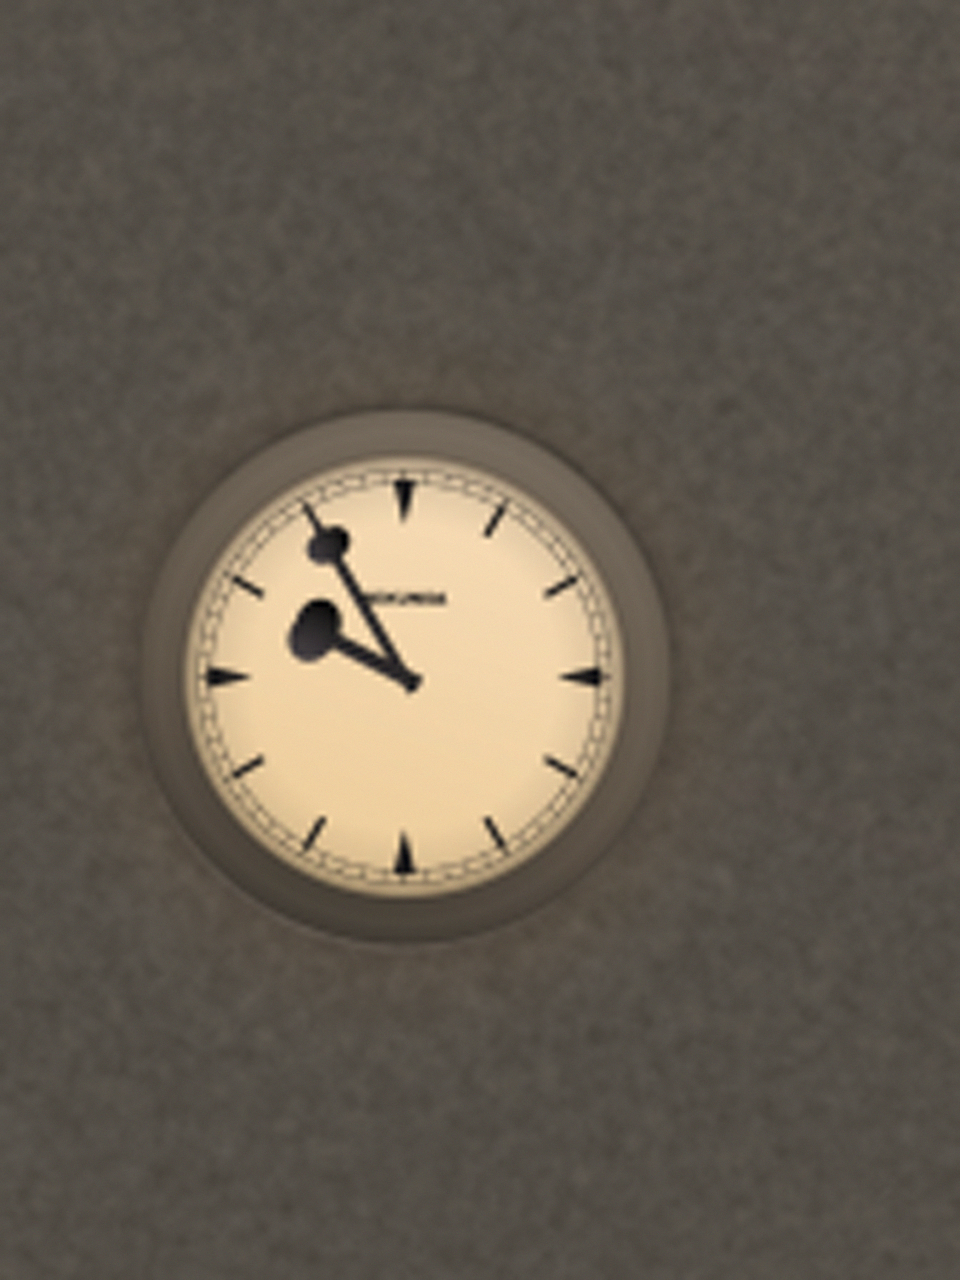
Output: 9h55
